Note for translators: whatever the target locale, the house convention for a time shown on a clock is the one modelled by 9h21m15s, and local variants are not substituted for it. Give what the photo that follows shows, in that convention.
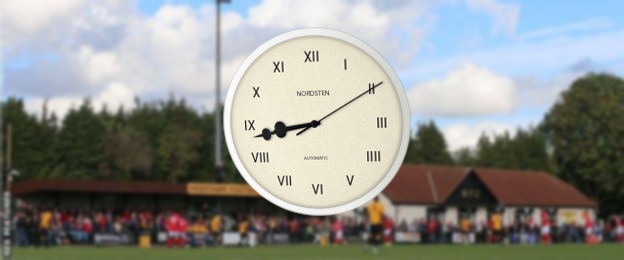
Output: 8h43m10s
